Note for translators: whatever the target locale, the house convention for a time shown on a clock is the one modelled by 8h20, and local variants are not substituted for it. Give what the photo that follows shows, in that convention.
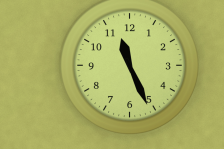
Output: 11h26
